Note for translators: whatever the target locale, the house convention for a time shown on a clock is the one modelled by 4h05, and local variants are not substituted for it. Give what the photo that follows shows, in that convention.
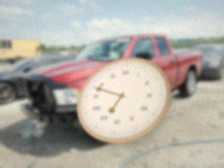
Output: 6h48
